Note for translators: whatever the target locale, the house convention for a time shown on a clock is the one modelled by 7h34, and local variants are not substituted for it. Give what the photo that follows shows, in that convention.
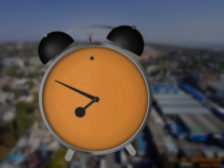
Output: 7h50
